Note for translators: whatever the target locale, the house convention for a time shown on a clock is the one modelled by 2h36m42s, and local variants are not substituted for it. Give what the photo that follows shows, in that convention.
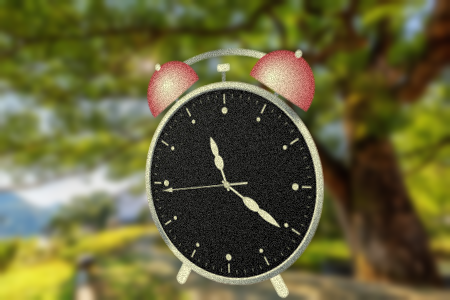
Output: 11h20m44s
